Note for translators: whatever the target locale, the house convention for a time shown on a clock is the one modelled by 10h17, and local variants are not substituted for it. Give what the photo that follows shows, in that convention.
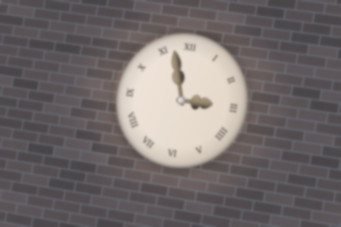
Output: 2h57
